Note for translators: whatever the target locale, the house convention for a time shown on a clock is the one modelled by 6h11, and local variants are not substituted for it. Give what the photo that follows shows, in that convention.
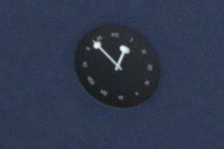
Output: 12h53
